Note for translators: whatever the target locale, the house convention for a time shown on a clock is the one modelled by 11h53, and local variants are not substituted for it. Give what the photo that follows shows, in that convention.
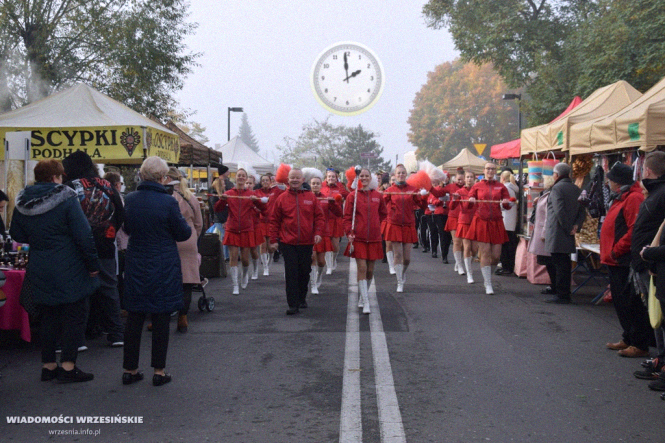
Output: 1h59
